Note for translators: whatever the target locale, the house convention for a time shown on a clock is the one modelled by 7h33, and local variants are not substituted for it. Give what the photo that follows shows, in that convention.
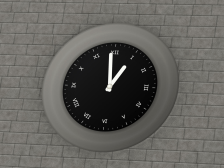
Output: 12h59
